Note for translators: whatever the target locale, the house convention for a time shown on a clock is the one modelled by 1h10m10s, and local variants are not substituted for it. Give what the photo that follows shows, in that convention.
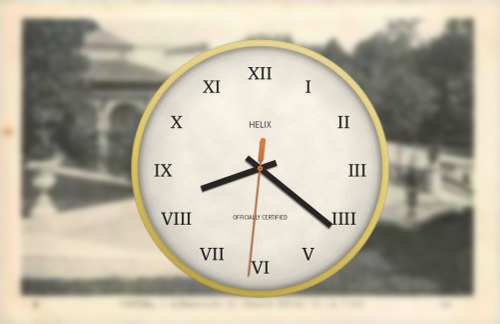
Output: 8h21m31s
